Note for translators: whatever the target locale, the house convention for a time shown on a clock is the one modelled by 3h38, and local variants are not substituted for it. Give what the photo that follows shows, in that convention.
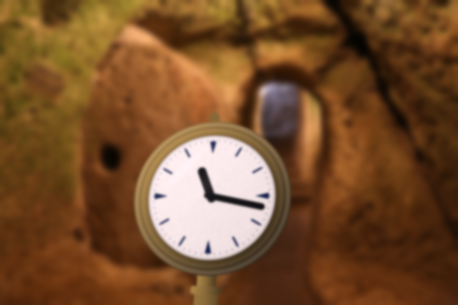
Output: 11h17
